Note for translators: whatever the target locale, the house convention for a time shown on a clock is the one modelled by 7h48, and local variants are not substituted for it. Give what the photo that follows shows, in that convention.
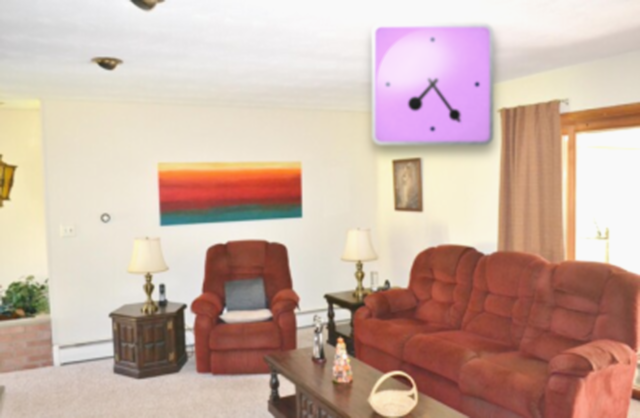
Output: 7h24
